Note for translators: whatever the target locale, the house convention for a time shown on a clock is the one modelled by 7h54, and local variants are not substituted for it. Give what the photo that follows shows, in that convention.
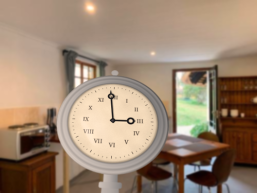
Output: 2h59
